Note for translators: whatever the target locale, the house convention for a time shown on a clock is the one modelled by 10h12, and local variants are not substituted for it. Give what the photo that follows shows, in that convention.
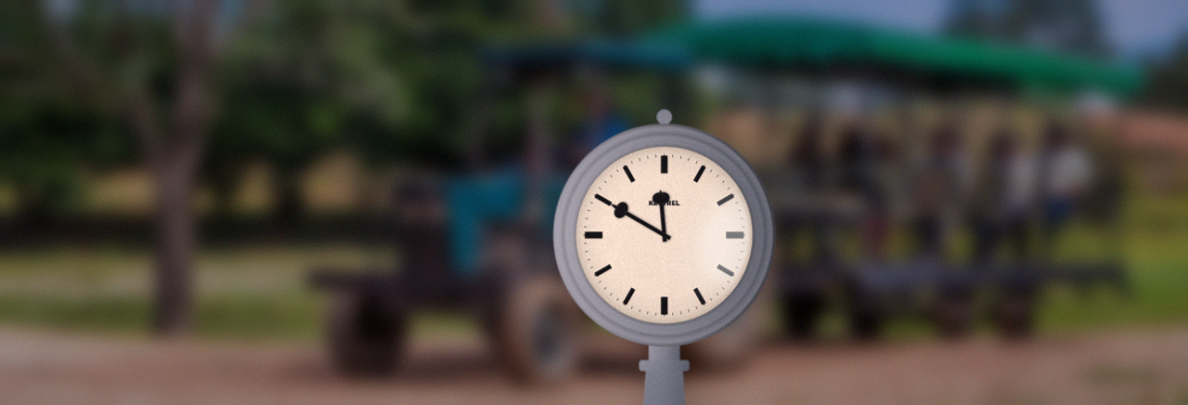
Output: 11h50
